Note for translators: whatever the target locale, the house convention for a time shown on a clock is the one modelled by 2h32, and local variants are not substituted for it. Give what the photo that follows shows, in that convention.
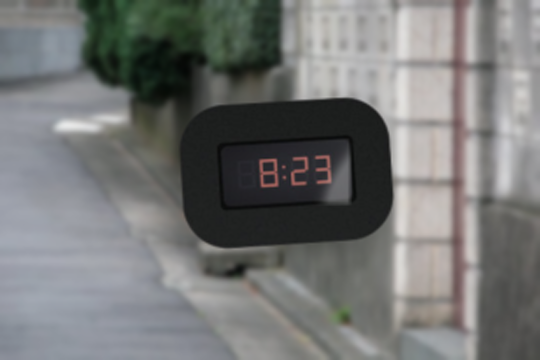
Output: 8h23
